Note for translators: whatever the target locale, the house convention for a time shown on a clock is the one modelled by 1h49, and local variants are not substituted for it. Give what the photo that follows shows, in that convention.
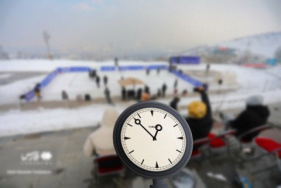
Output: 12h53
